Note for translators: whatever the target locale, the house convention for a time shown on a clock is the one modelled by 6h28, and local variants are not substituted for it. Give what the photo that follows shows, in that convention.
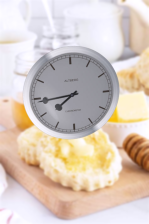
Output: 7h44
